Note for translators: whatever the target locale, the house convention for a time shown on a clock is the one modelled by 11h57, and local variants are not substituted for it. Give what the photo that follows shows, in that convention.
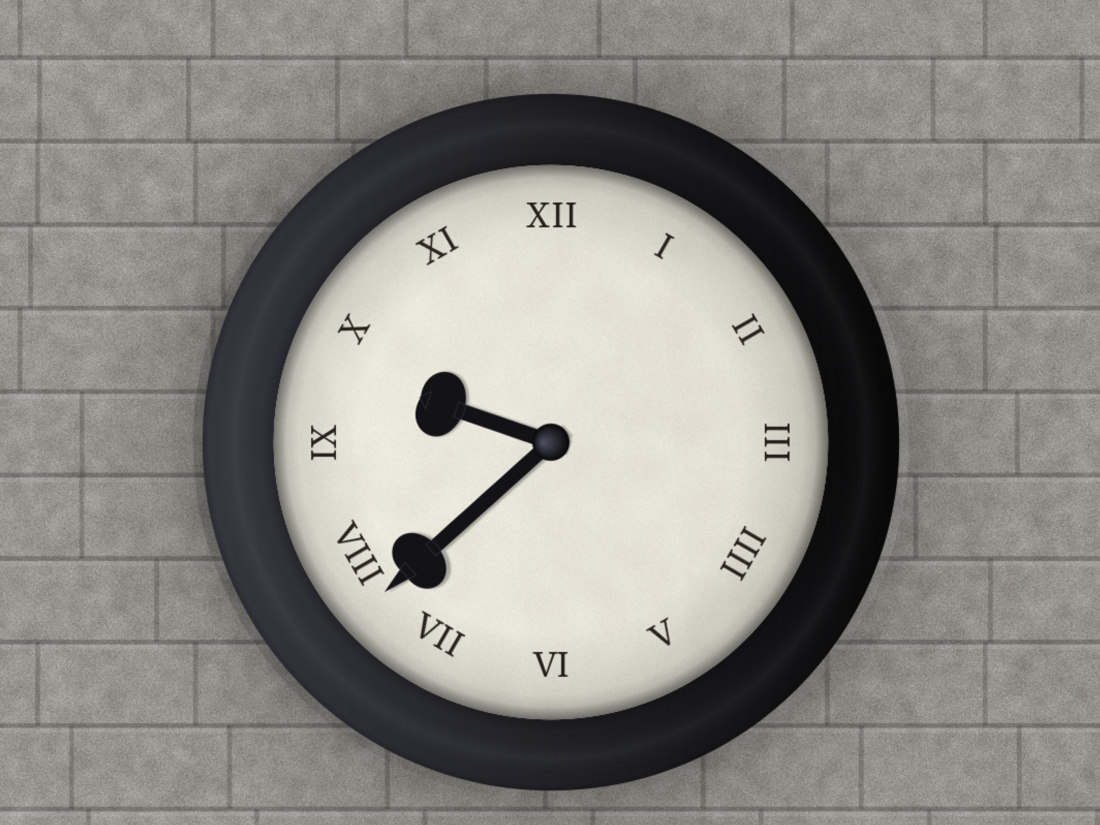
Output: 9h38
